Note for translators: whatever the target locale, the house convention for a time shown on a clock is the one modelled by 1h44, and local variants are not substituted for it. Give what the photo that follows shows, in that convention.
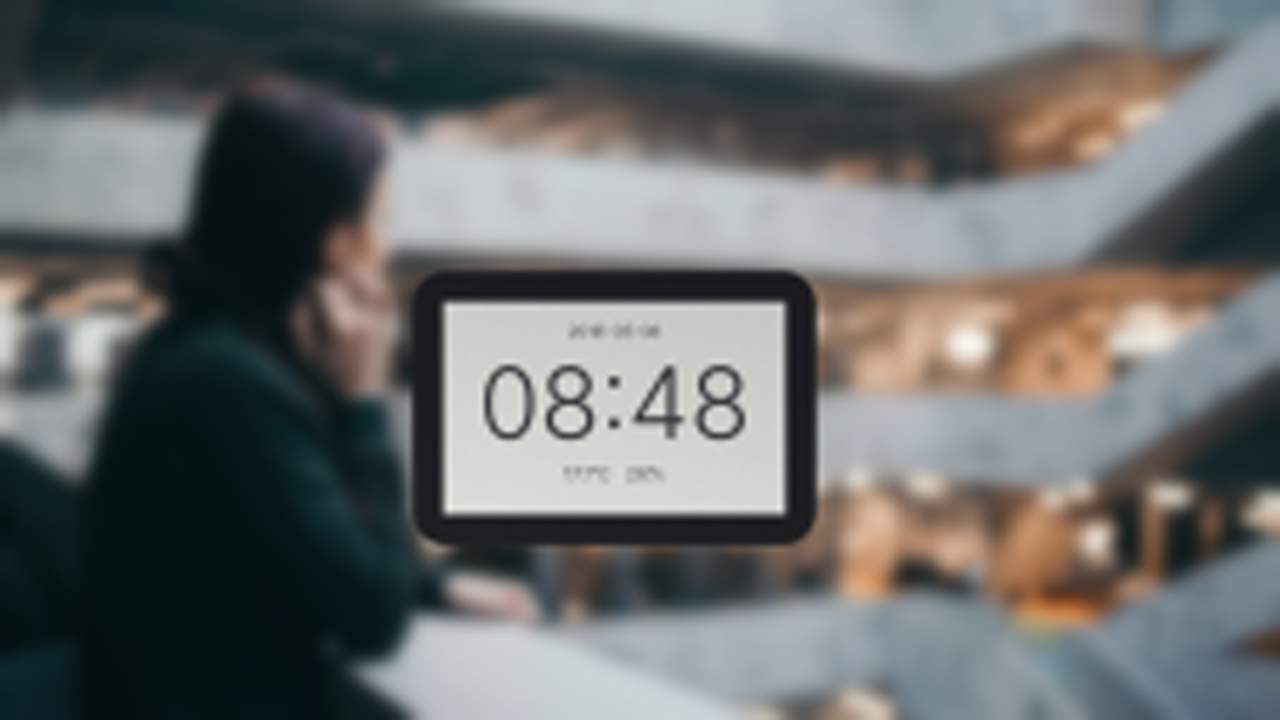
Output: 8h48
